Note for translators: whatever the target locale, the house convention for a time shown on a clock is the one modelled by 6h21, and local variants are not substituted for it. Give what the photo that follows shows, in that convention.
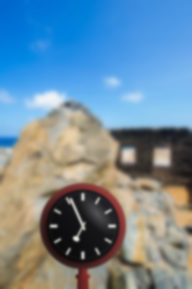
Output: 6h56
